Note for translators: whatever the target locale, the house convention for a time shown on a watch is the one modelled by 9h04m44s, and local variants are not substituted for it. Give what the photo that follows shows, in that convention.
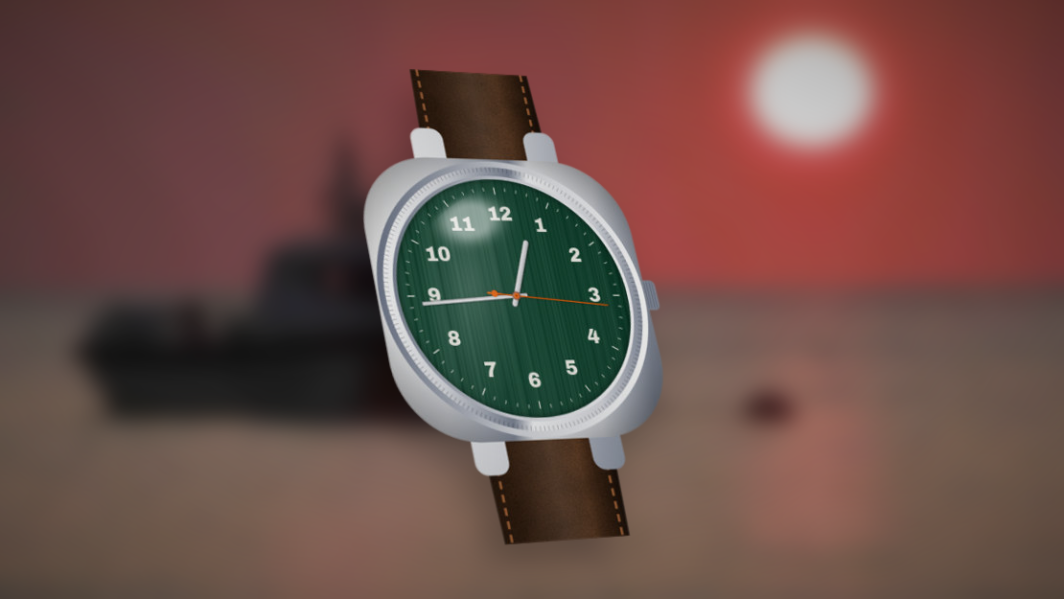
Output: 12h44m16s
